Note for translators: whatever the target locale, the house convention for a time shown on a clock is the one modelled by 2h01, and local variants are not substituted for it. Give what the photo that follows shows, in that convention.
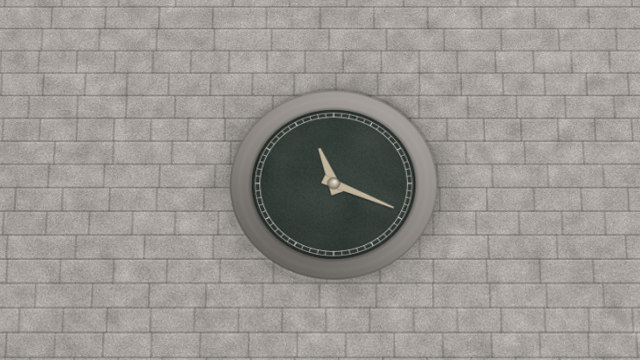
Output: 11h19
